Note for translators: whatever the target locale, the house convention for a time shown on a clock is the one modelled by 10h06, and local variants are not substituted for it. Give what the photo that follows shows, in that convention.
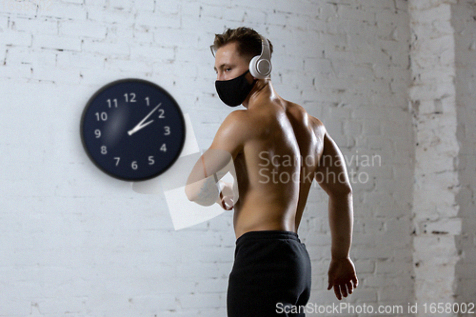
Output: 2h08
